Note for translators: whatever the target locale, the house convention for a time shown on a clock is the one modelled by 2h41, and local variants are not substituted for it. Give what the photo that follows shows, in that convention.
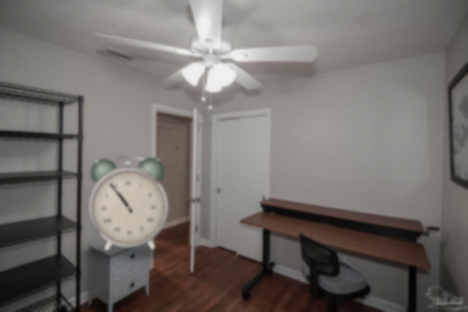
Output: 10h54
